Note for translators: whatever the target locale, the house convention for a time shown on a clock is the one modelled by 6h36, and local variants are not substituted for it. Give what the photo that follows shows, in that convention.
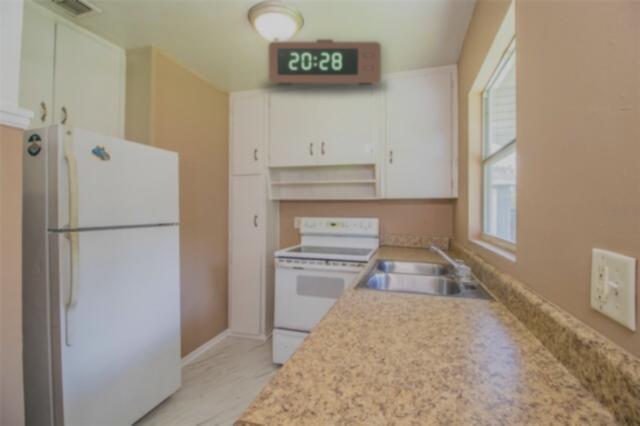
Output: 20h28
